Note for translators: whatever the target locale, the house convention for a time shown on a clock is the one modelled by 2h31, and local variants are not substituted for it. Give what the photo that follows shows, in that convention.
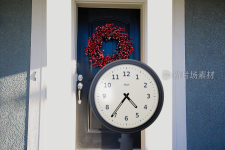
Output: 4h36
